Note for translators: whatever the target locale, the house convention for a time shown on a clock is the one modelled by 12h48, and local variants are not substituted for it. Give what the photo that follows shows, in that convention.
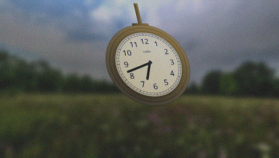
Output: 6h42
